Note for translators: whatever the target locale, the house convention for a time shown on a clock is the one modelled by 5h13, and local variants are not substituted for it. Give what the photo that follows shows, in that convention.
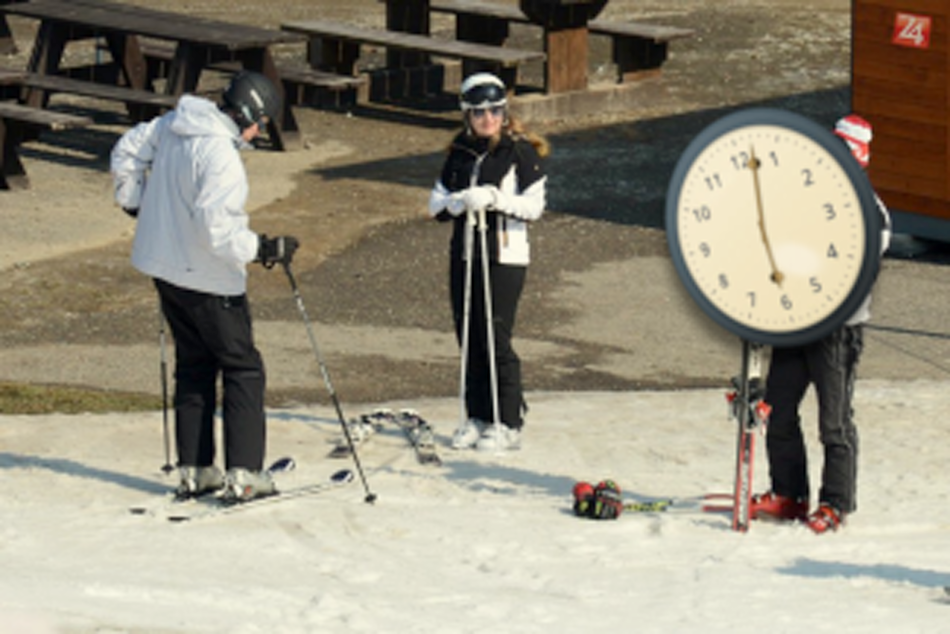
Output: 6h02
